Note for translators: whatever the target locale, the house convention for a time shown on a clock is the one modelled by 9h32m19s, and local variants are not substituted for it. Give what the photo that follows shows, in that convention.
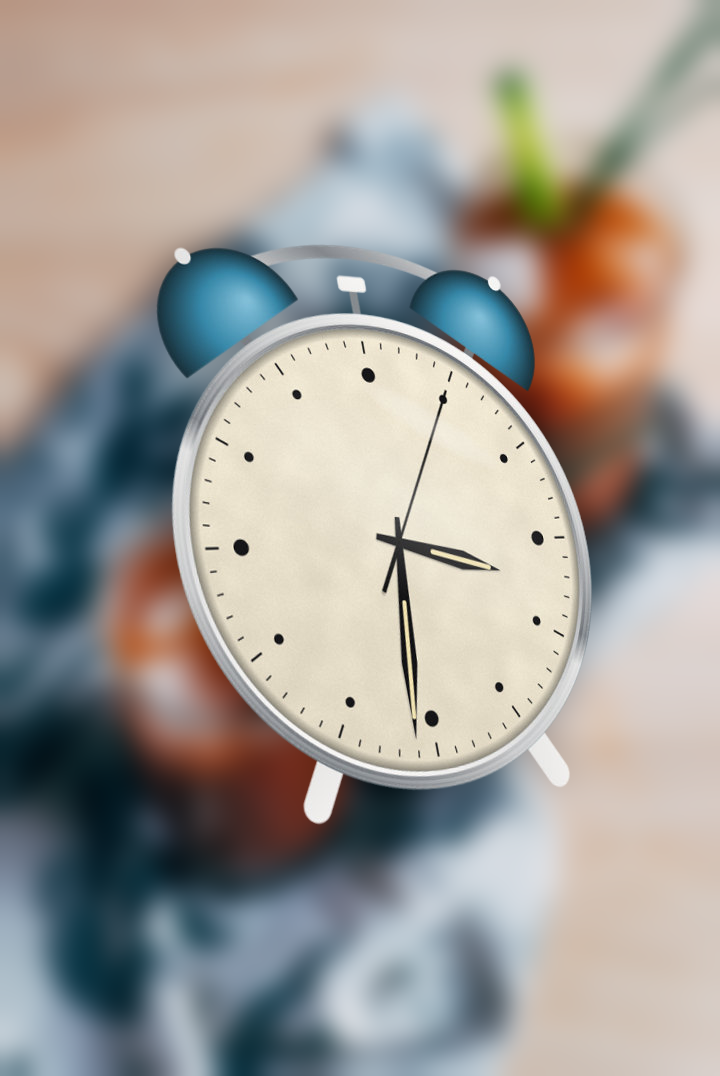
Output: 3h31m05s
